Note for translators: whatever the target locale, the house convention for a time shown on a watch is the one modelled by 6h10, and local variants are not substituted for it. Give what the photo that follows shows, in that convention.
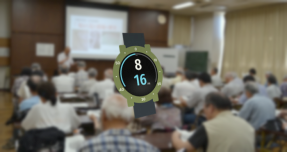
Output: 8h16
